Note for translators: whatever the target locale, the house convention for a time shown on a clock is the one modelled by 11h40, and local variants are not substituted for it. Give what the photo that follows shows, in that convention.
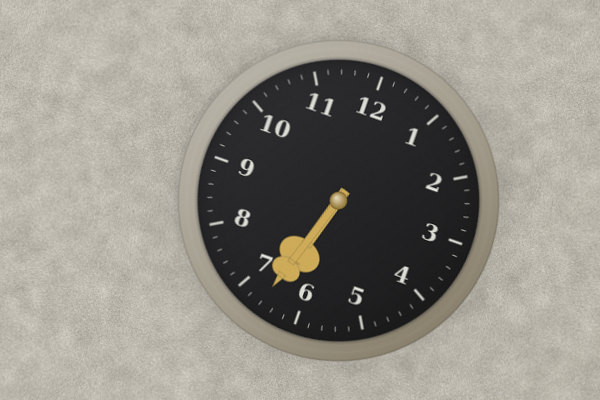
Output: 6h33
